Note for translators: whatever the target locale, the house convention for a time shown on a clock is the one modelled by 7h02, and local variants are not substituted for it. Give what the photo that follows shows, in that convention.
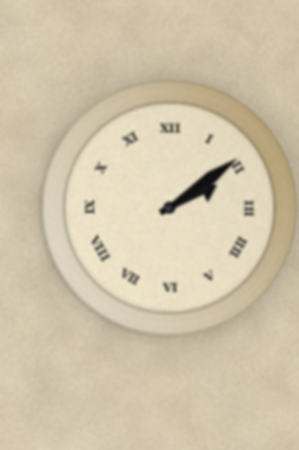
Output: 2h09
